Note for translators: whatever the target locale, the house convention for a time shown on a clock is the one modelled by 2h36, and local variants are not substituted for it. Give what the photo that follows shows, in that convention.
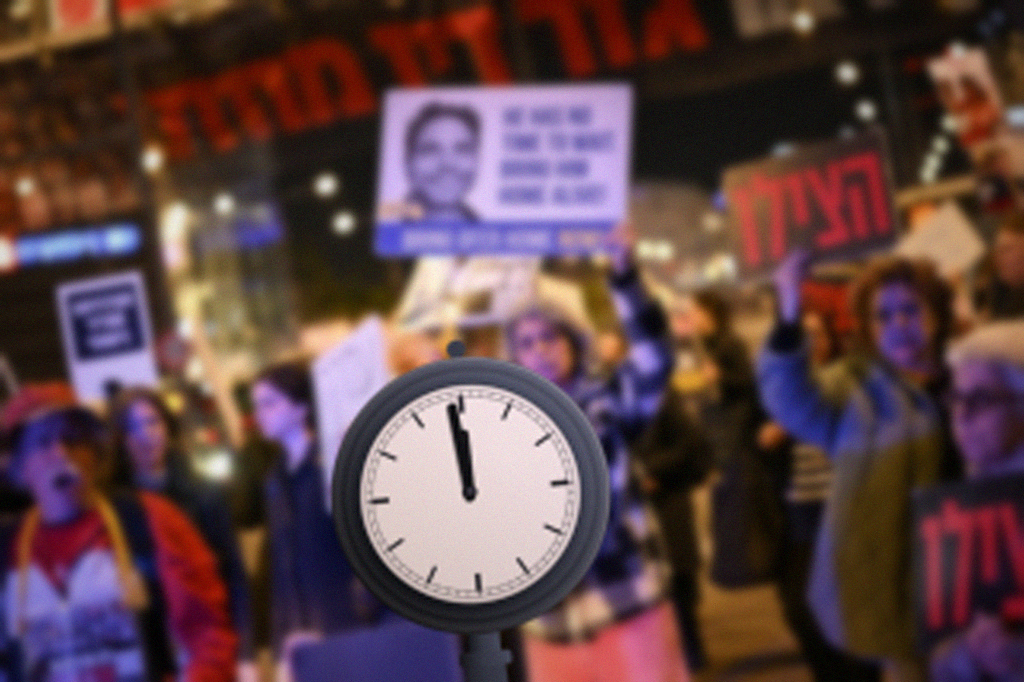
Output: 11h59
